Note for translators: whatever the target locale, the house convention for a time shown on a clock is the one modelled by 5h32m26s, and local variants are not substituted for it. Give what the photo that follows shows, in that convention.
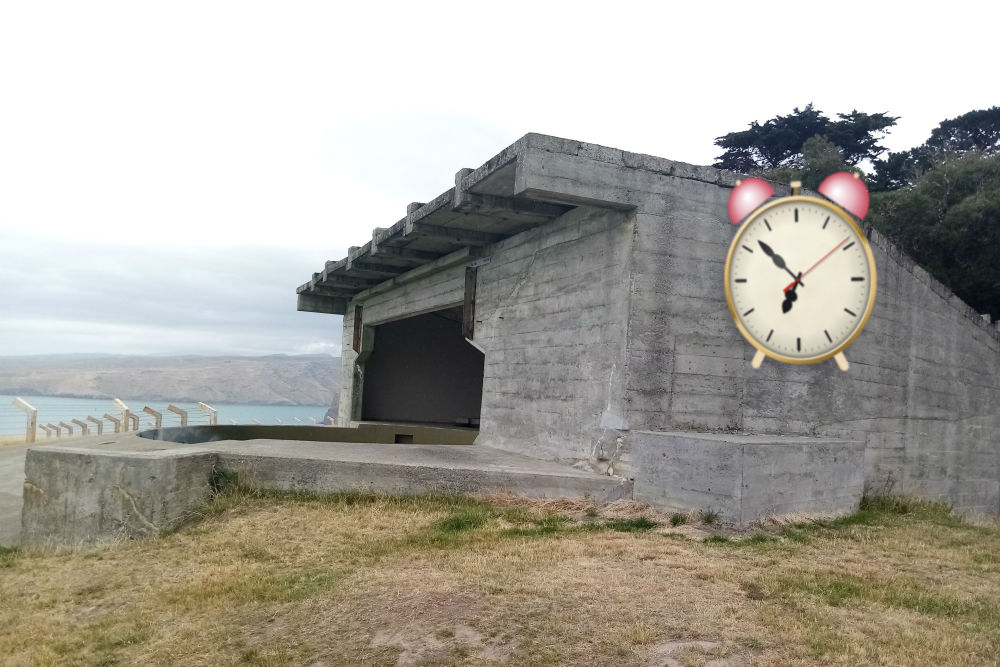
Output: 6h52m09s
